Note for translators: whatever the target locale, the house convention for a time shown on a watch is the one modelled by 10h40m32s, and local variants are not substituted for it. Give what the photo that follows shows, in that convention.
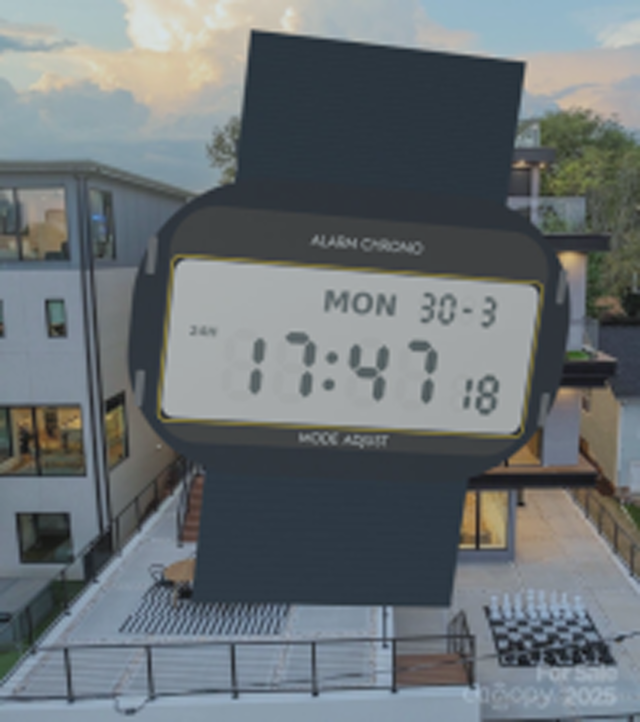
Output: 17h47m18s
